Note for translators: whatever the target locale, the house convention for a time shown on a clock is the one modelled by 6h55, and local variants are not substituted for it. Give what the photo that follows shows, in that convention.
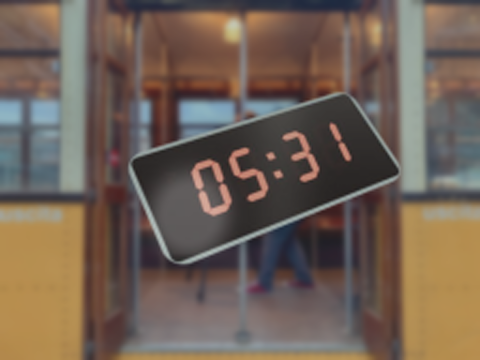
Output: 5h31
